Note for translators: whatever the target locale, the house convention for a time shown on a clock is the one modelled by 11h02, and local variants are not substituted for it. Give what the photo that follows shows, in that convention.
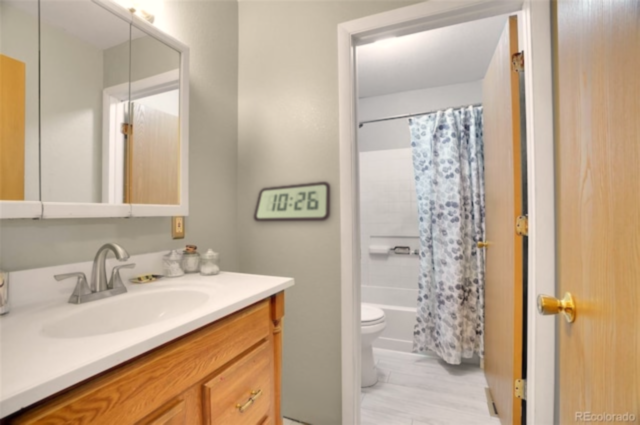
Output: 10h26
